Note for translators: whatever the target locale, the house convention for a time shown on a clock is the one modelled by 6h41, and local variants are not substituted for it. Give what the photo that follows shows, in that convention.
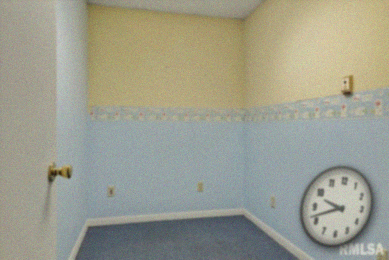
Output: 9h42
